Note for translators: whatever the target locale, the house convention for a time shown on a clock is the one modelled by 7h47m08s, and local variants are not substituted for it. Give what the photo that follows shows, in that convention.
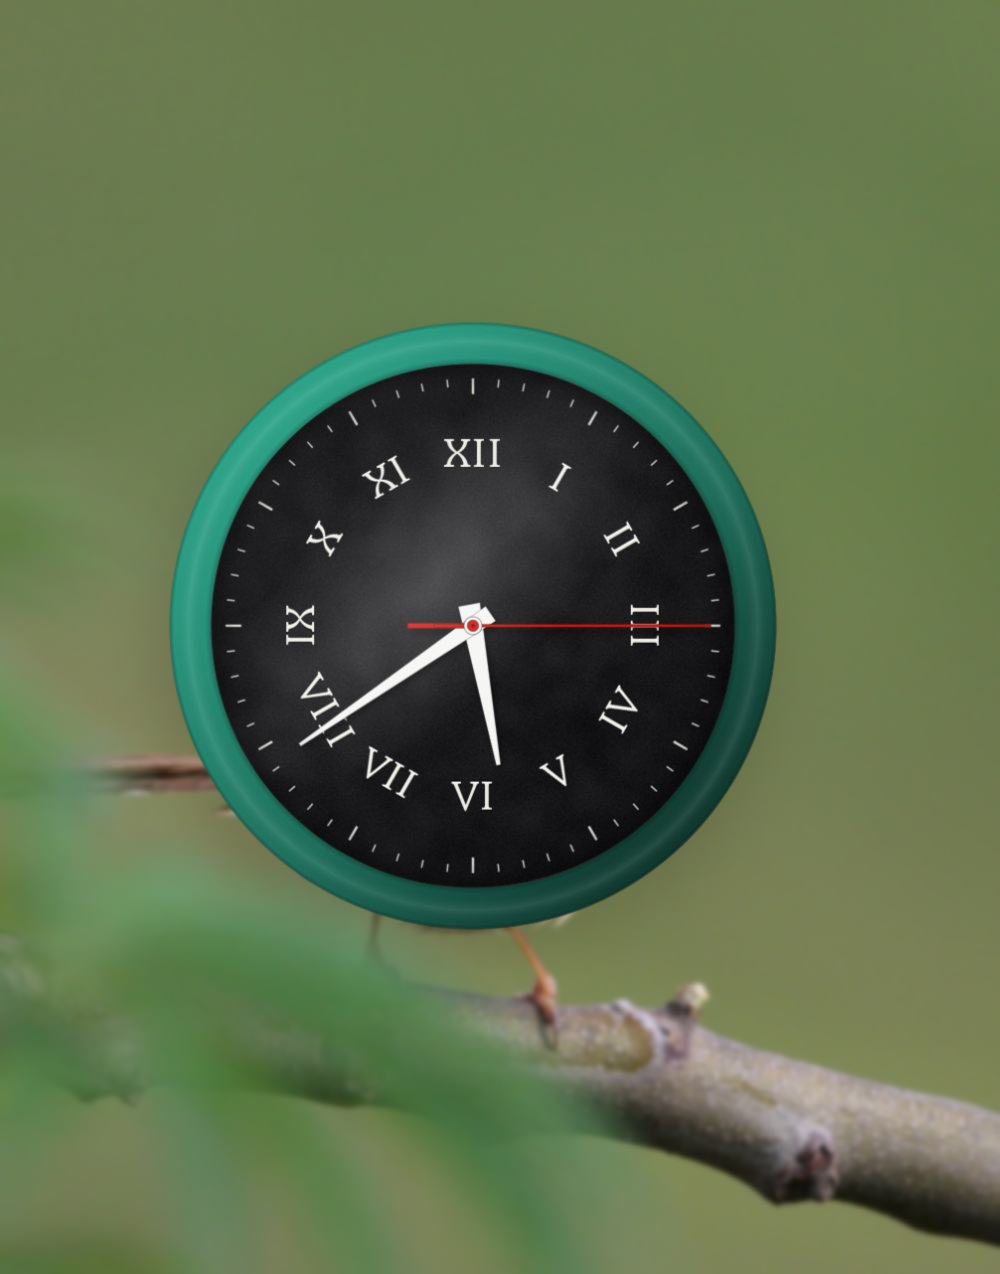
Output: 5h39m15s
